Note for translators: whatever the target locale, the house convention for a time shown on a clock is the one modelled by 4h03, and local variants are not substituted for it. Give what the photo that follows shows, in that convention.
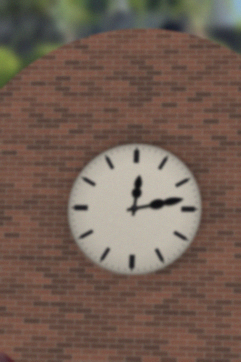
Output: 12h13
